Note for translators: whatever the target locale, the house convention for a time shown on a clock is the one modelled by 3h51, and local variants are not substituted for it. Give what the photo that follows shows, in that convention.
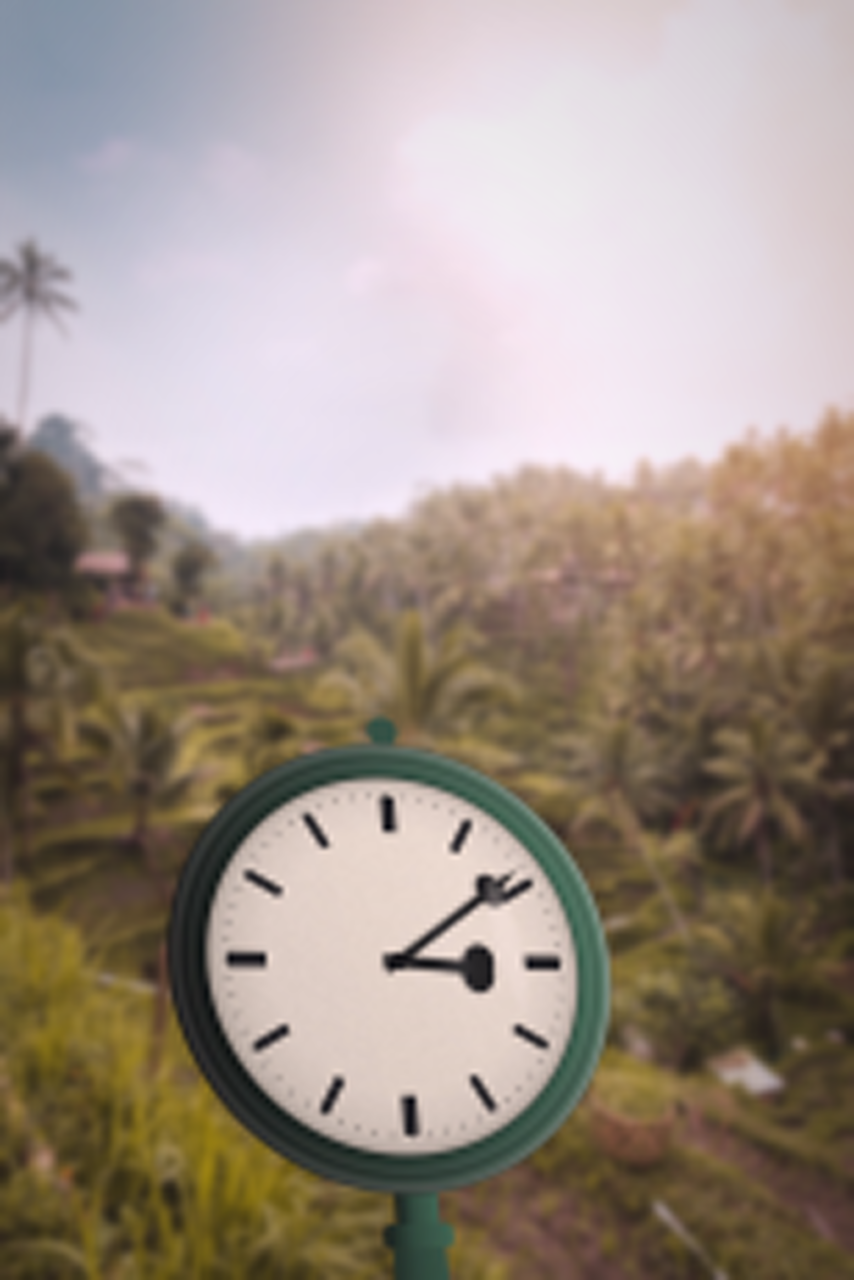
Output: 3h09
